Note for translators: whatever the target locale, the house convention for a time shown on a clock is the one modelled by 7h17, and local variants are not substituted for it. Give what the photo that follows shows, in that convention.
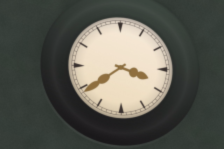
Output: 3h39
